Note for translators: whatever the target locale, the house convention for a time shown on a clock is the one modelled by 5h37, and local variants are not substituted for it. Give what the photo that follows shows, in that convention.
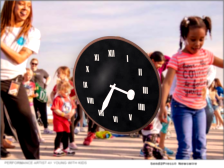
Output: 3h35
